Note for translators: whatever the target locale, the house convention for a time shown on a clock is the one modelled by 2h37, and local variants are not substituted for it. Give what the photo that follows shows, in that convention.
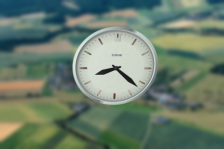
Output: 8h22
